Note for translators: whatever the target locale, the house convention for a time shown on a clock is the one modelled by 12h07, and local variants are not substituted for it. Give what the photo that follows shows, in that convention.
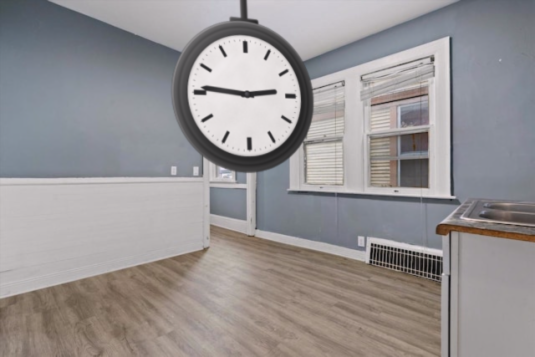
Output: 2h46
